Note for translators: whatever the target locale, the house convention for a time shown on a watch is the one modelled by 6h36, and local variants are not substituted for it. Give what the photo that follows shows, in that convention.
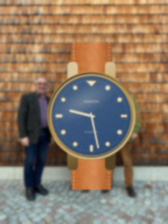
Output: 9h28
